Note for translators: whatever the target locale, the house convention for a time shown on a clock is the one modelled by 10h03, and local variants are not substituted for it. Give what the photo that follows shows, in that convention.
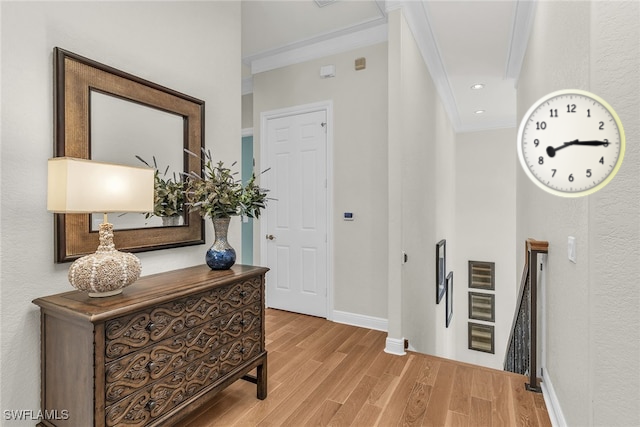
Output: 8h15
